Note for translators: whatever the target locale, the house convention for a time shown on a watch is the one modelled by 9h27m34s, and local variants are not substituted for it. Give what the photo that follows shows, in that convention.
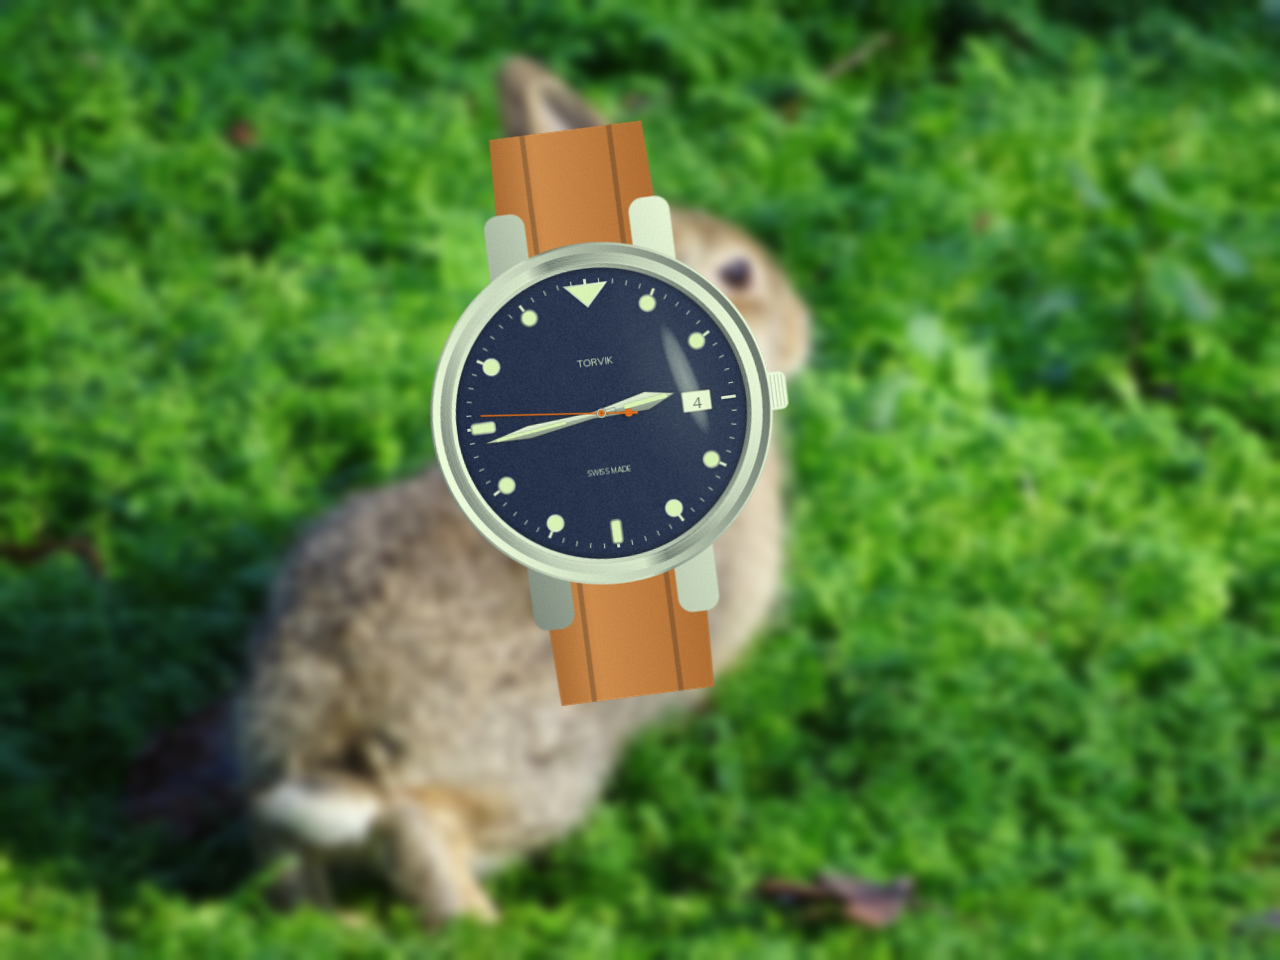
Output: 2h43m46s
